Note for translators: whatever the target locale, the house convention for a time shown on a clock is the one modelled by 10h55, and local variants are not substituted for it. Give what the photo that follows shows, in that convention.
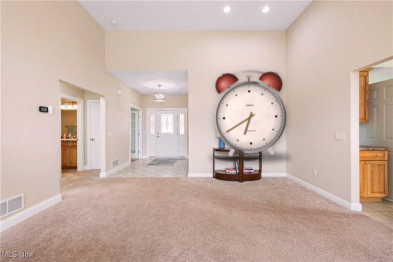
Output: 6h40
